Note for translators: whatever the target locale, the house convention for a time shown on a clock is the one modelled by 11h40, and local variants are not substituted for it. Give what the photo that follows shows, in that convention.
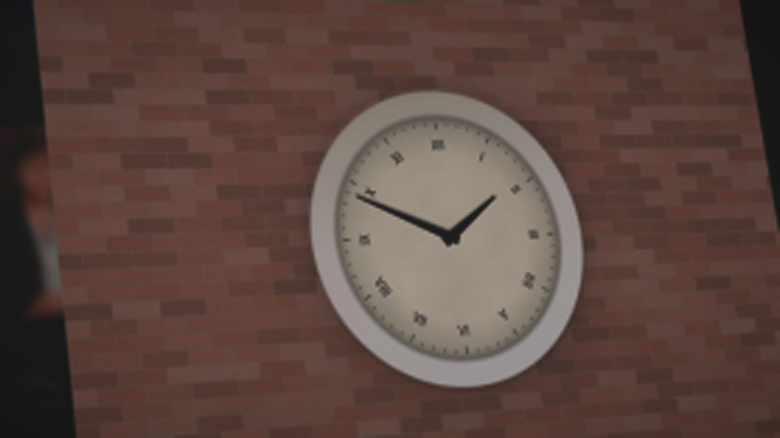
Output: 1h49
